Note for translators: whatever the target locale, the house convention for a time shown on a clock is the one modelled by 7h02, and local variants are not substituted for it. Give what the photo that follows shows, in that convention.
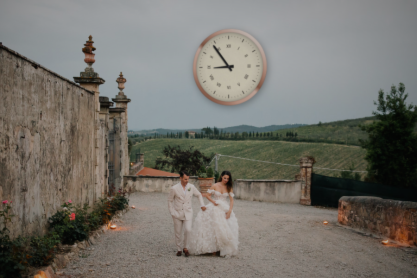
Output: 8h54
